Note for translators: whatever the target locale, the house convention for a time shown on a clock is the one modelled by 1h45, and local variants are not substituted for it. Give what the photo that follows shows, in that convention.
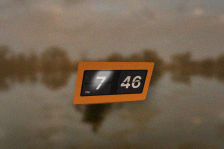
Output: 7h46
